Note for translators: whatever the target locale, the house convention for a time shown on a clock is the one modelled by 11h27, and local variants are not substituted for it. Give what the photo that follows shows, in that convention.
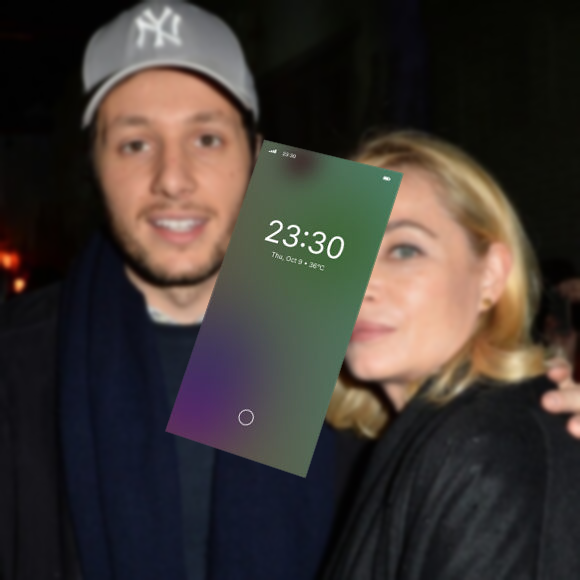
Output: 23h30
